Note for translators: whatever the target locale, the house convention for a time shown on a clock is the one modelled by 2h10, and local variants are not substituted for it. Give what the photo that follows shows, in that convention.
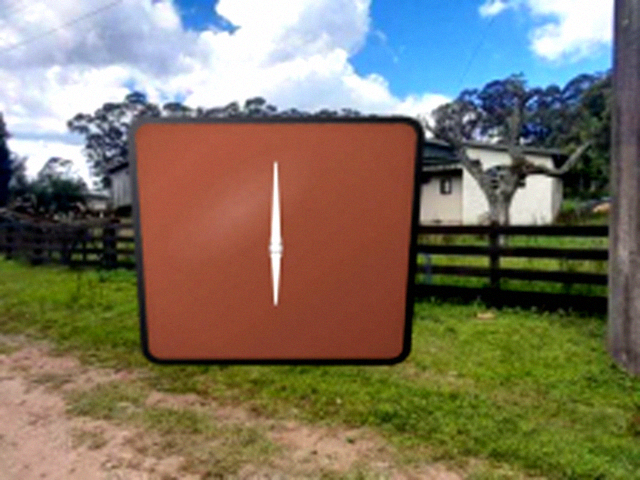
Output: 6h00
